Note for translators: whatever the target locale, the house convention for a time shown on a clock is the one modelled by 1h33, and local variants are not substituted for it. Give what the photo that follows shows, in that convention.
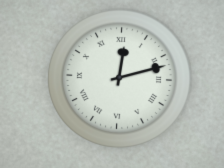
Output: 12h12
